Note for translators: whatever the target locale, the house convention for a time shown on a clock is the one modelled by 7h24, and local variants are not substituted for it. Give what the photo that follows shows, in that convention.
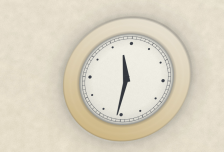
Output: 11h31
